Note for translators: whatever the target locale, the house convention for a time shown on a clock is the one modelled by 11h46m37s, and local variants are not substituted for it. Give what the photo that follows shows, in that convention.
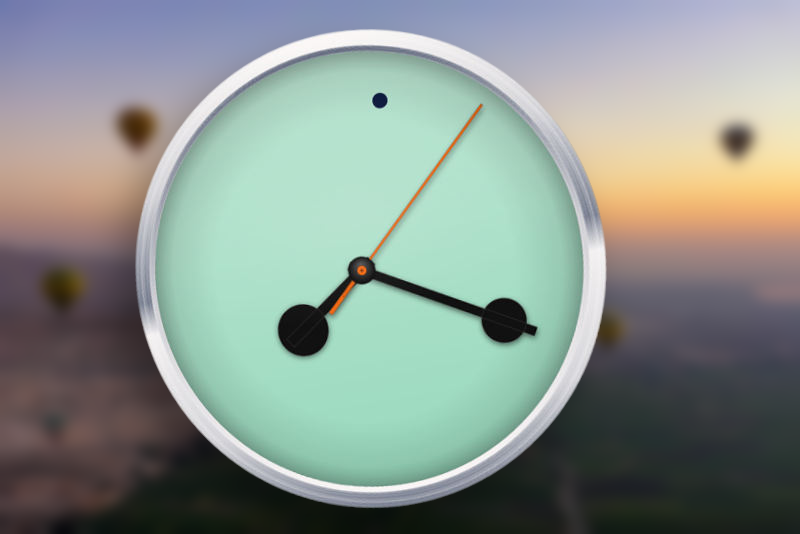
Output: 7h17m05s
